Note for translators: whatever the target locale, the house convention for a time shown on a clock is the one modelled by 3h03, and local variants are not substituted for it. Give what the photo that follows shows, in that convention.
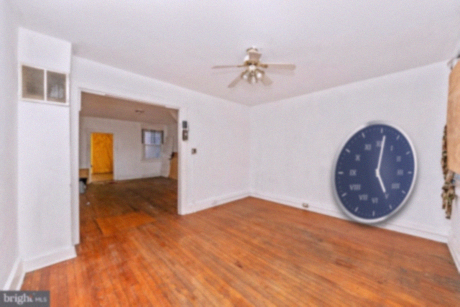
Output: 5h01
